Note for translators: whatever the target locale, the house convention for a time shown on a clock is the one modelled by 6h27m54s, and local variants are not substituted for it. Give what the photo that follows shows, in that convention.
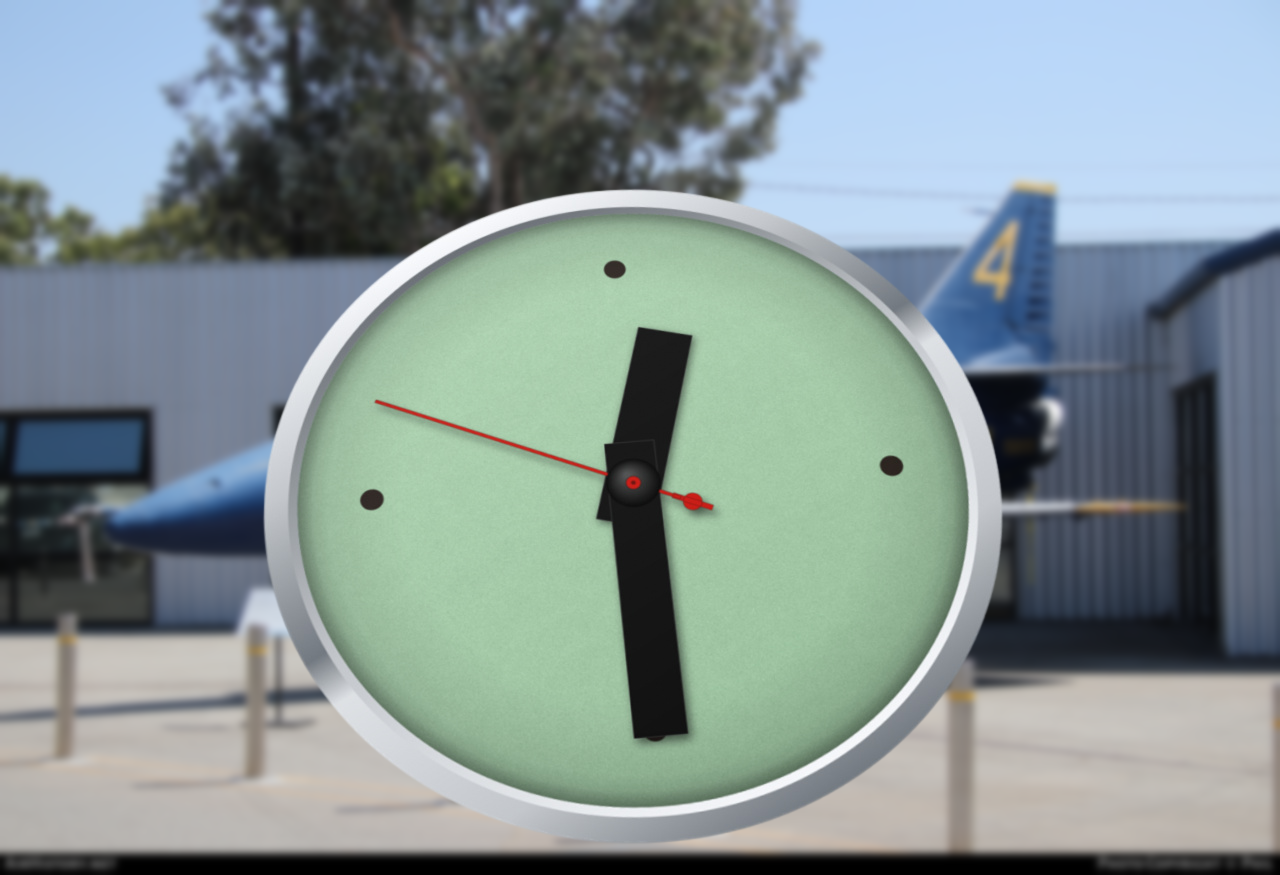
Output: 12h29m49s
